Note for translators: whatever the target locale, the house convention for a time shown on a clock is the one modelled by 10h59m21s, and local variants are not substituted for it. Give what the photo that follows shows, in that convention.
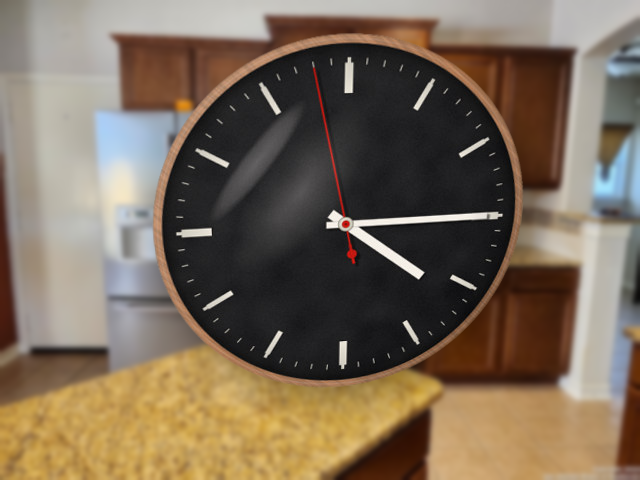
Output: 4h14m58s
